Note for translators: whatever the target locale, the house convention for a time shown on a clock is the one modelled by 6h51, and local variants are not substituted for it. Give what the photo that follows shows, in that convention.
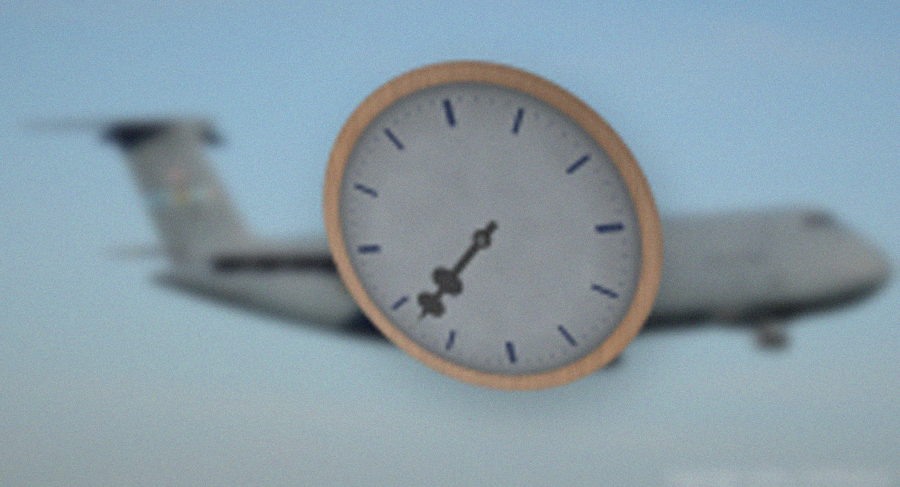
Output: 7h38
